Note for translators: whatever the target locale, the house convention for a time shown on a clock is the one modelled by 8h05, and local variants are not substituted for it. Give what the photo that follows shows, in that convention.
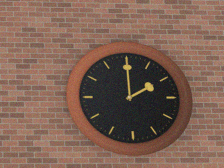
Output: 2h00
